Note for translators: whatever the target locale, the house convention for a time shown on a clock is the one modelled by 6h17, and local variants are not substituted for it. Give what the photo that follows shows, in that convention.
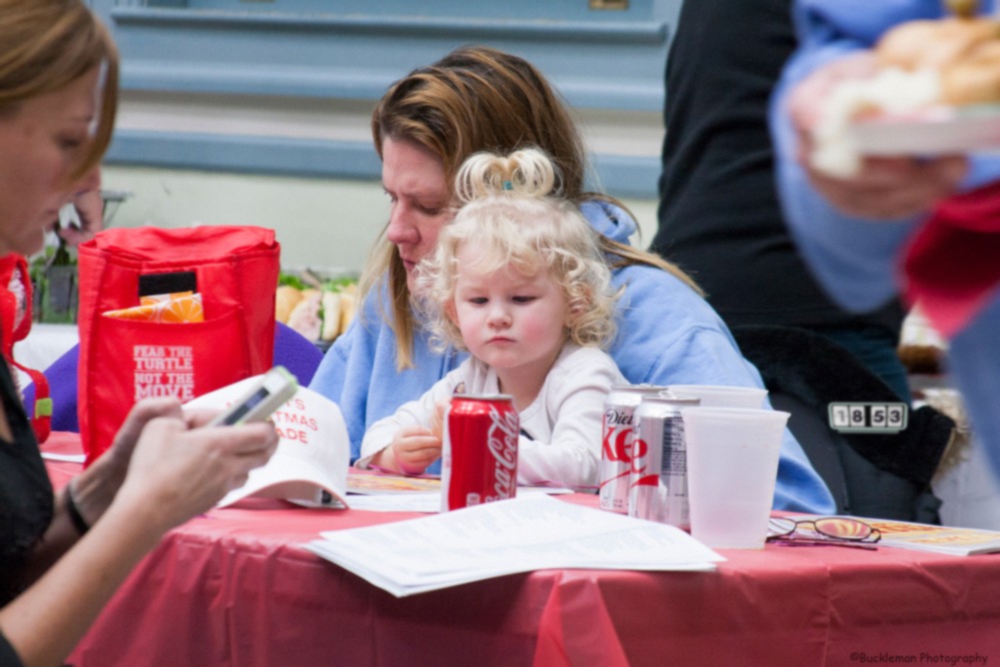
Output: 18h53
